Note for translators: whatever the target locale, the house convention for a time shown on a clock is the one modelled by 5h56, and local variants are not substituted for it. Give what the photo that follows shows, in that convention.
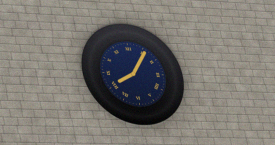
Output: 8h06
